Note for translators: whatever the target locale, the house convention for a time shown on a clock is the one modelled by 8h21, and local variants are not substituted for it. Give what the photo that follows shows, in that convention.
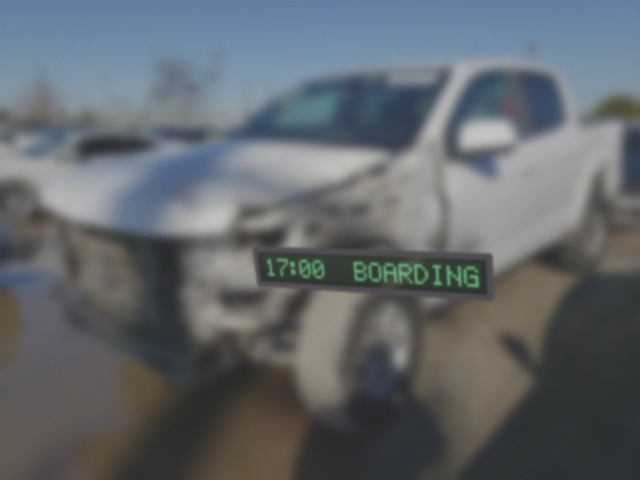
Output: 17h00
